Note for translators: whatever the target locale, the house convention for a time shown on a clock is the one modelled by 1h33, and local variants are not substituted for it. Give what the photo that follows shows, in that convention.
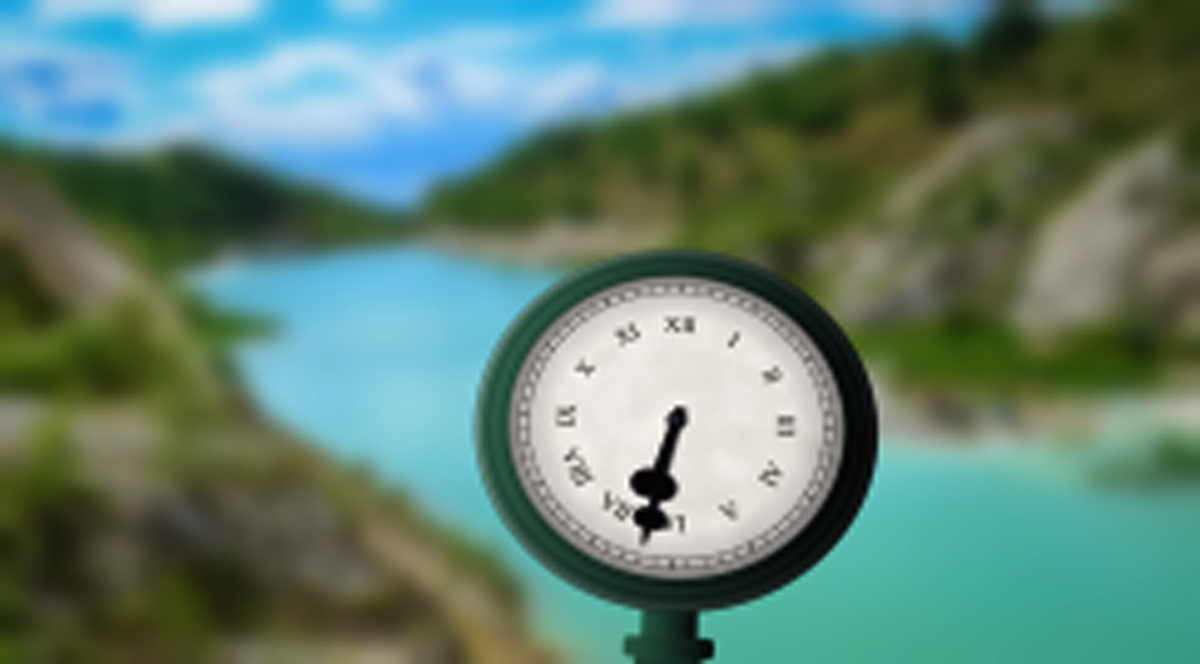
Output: 6h32
